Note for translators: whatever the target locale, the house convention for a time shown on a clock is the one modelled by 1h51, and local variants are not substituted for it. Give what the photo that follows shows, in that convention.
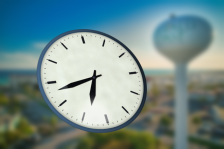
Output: 6h43
